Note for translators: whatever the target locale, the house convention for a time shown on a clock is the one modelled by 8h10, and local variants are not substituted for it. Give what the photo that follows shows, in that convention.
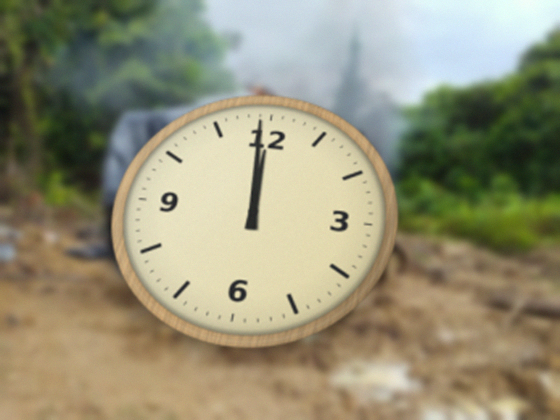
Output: 11h59
